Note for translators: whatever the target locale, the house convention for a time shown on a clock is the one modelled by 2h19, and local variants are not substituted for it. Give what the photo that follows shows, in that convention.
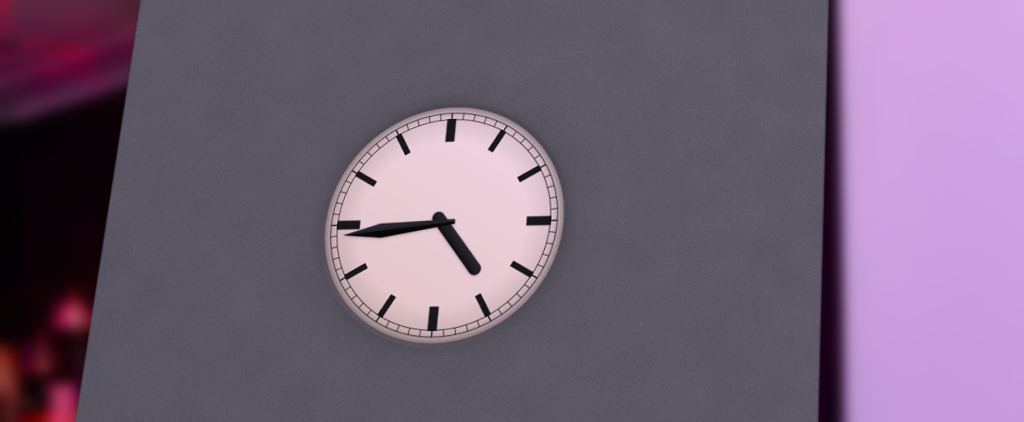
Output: 4h44
